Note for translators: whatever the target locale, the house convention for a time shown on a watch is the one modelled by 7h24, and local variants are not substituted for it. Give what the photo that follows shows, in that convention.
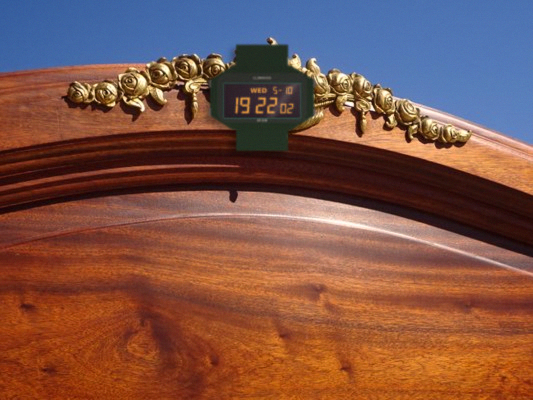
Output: 19h22
